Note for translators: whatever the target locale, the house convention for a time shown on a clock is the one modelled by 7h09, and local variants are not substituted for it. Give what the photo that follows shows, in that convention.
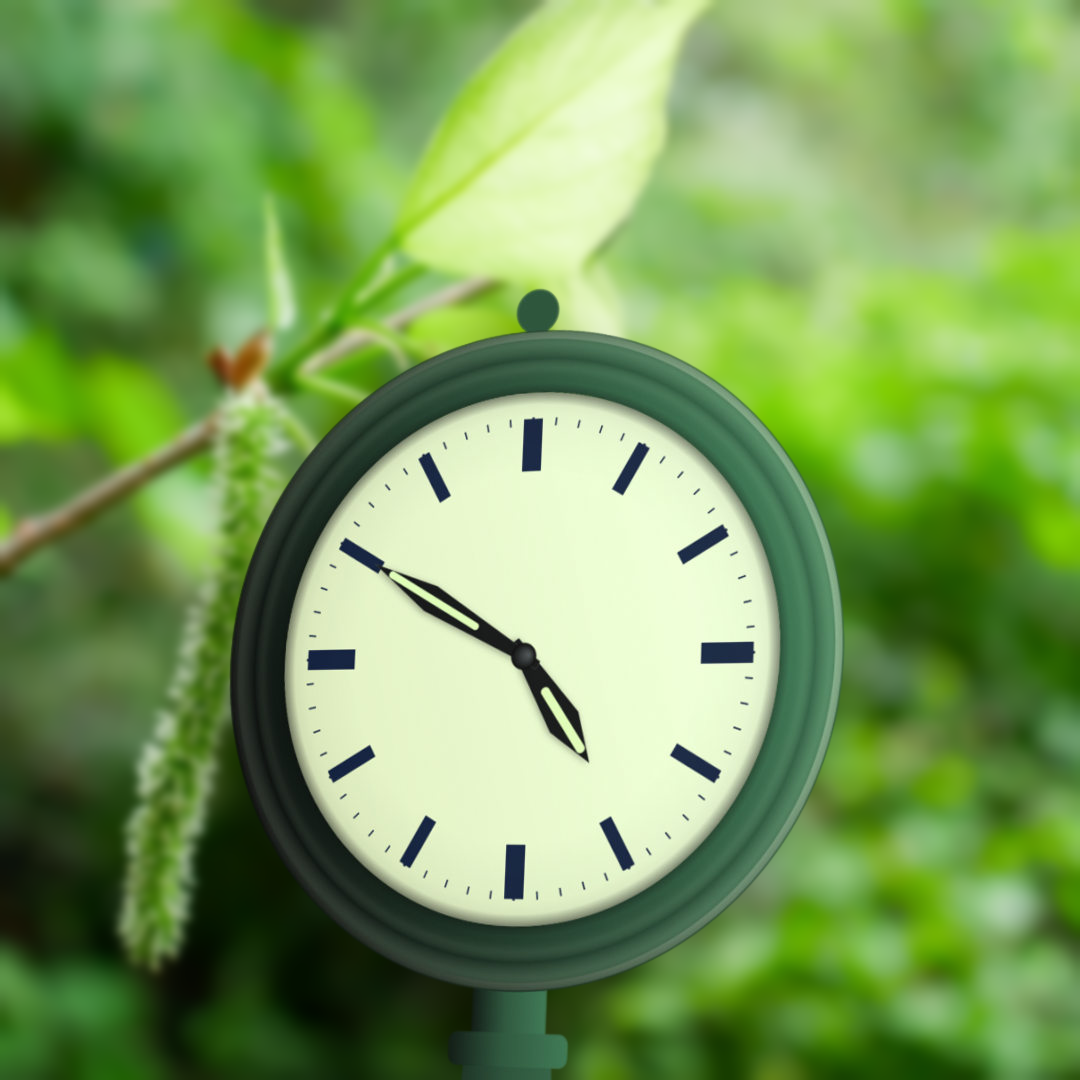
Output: 4h50
